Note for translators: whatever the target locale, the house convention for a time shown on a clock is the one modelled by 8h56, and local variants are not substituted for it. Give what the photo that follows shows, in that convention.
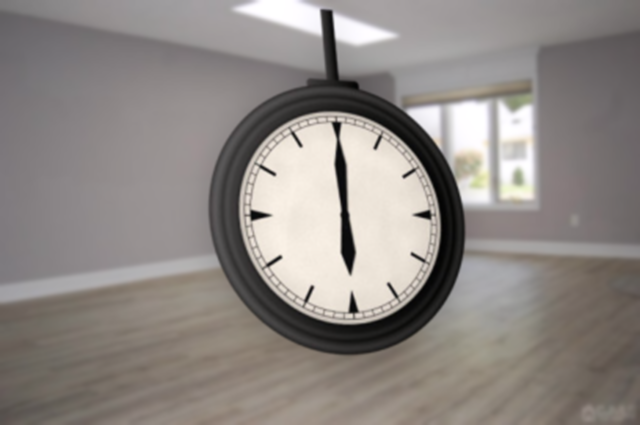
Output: 6h00
